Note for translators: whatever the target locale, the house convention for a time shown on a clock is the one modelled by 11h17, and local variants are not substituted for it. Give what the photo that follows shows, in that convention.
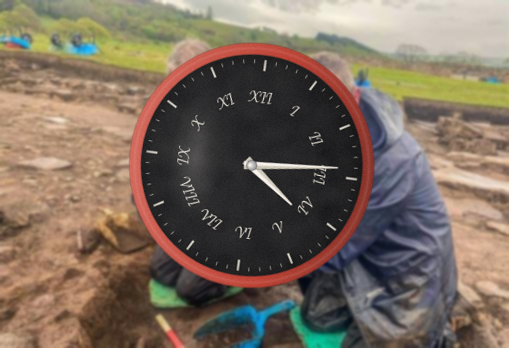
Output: 4h14
